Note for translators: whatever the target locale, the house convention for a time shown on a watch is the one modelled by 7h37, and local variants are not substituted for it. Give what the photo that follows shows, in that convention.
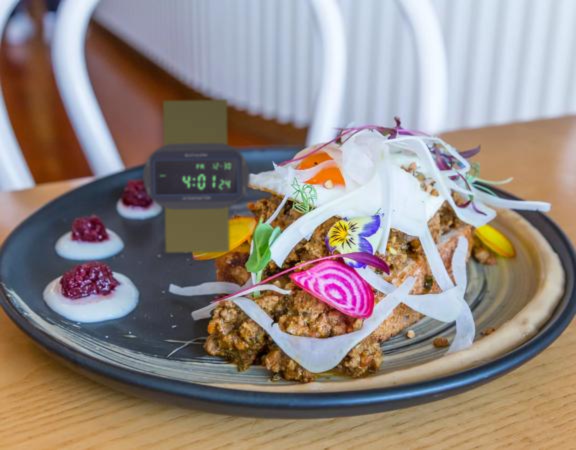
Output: 4h01
